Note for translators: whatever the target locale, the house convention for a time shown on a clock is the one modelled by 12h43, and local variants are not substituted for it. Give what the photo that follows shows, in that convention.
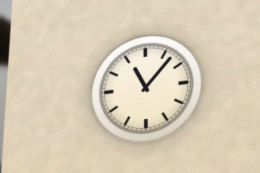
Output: 11h07
